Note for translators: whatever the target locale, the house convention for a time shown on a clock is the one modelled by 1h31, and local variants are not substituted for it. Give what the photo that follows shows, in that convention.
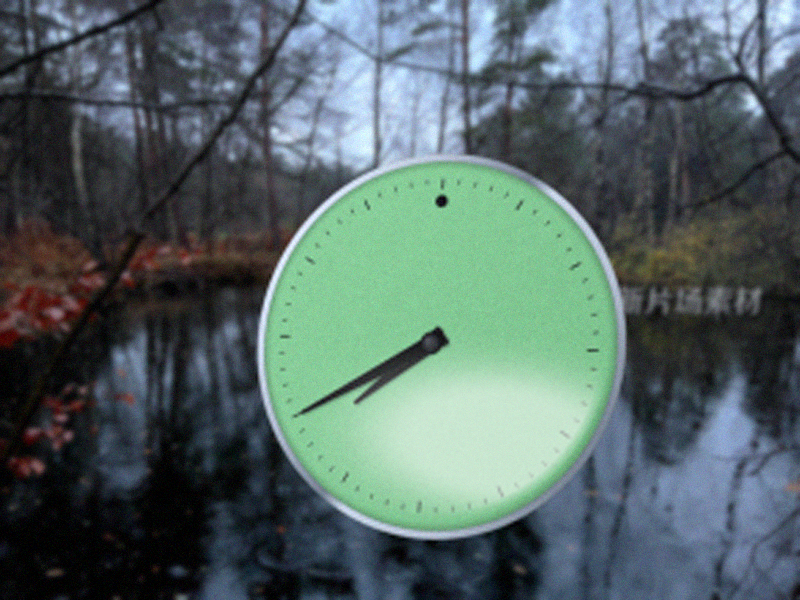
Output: 7h40
